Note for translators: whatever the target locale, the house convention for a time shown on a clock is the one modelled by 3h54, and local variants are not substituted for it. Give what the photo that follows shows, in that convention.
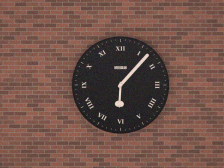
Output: 6h07
